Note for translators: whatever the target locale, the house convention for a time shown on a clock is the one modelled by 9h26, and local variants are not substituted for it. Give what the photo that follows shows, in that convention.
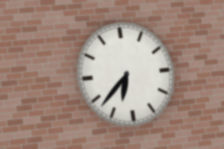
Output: 6h38
